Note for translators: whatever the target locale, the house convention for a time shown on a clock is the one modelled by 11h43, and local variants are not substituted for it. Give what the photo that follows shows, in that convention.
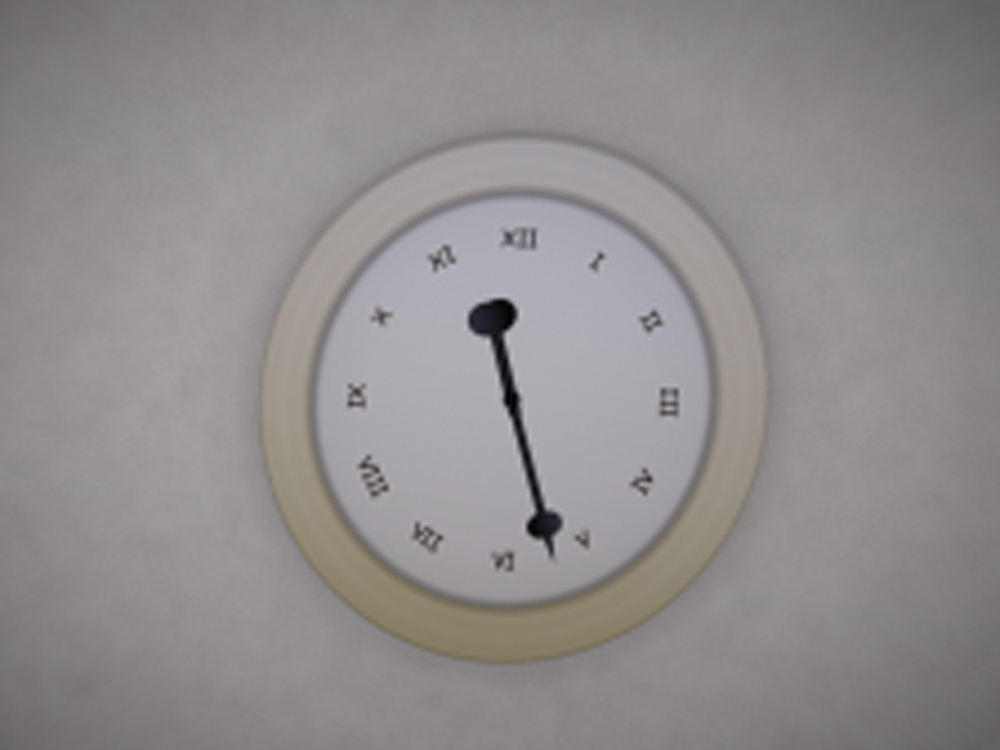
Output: 11h27
